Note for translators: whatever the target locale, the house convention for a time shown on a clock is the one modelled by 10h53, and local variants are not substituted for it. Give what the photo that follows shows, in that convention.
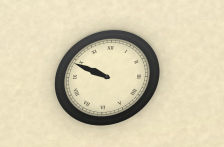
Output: 9h49
